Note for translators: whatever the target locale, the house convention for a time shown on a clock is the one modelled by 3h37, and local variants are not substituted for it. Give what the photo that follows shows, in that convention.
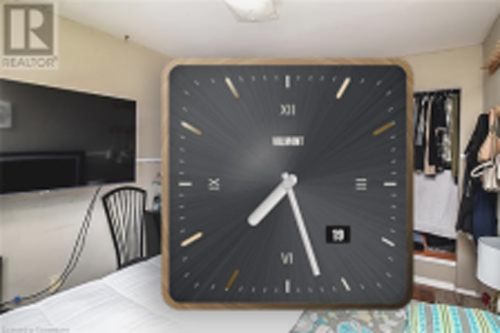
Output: 7h27
